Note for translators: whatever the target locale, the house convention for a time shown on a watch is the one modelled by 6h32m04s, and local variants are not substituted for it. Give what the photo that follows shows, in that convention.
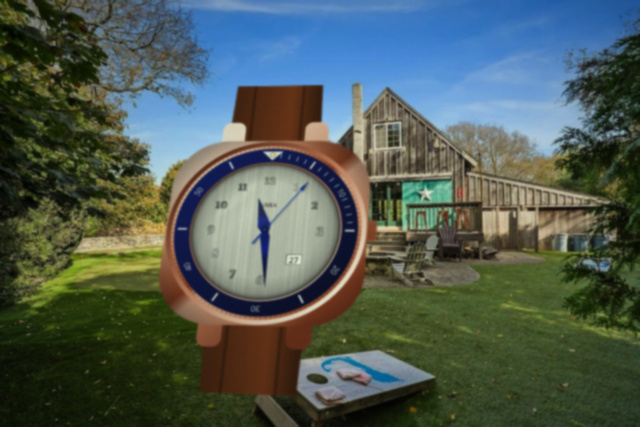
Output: 11h29m06s
